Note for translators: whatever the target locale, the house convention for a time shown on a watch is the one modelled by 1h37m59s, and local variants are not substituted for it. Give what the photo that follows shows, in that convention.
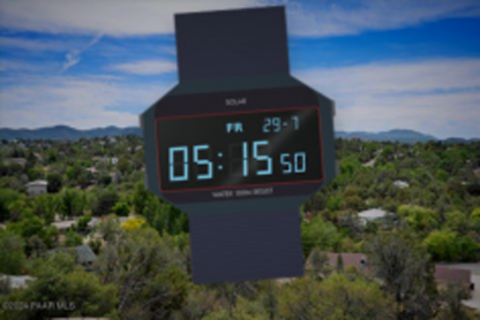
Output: 5h15m50s
